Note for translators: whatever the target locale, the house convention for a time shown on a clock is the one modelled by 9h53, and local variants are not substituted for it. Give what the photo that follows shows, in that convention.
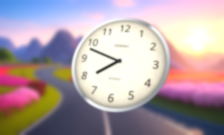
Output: 7h48
